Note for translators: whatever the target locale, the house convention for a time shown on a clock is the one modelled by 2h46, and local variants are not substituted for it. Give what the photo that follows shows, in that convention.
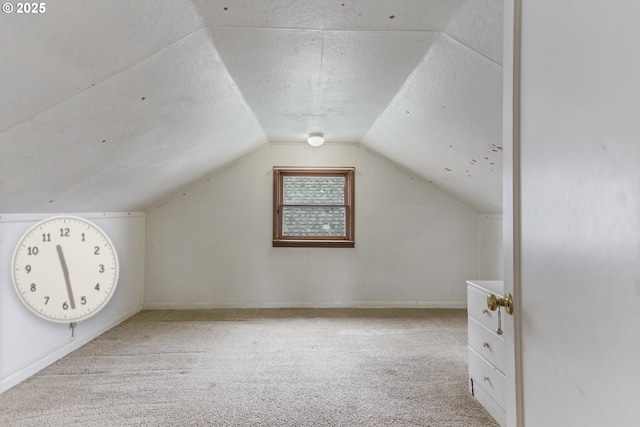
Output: 11h28
